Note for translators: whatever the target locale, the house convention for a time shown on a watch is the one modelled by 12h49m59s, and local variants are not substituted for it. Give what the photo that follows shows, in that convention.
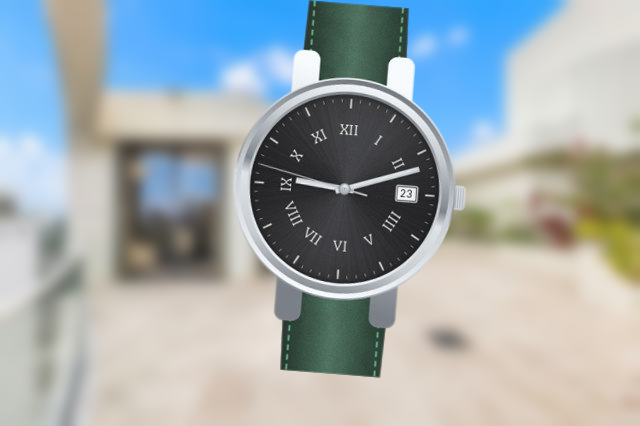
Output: 9h11m47s
